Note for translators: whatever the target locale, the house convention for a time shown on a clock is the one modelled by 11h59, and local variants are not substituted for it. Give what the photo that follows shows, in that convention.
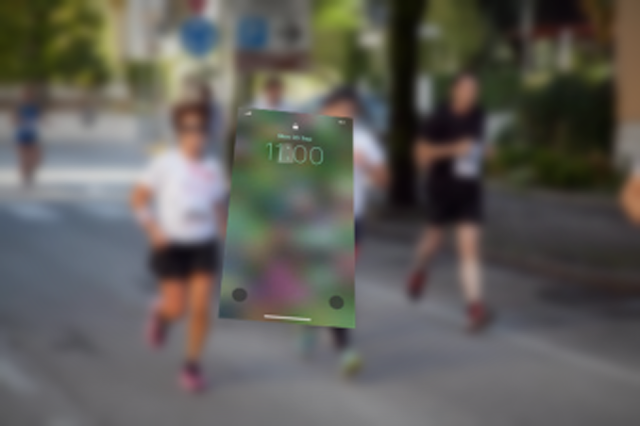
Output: 11h00
